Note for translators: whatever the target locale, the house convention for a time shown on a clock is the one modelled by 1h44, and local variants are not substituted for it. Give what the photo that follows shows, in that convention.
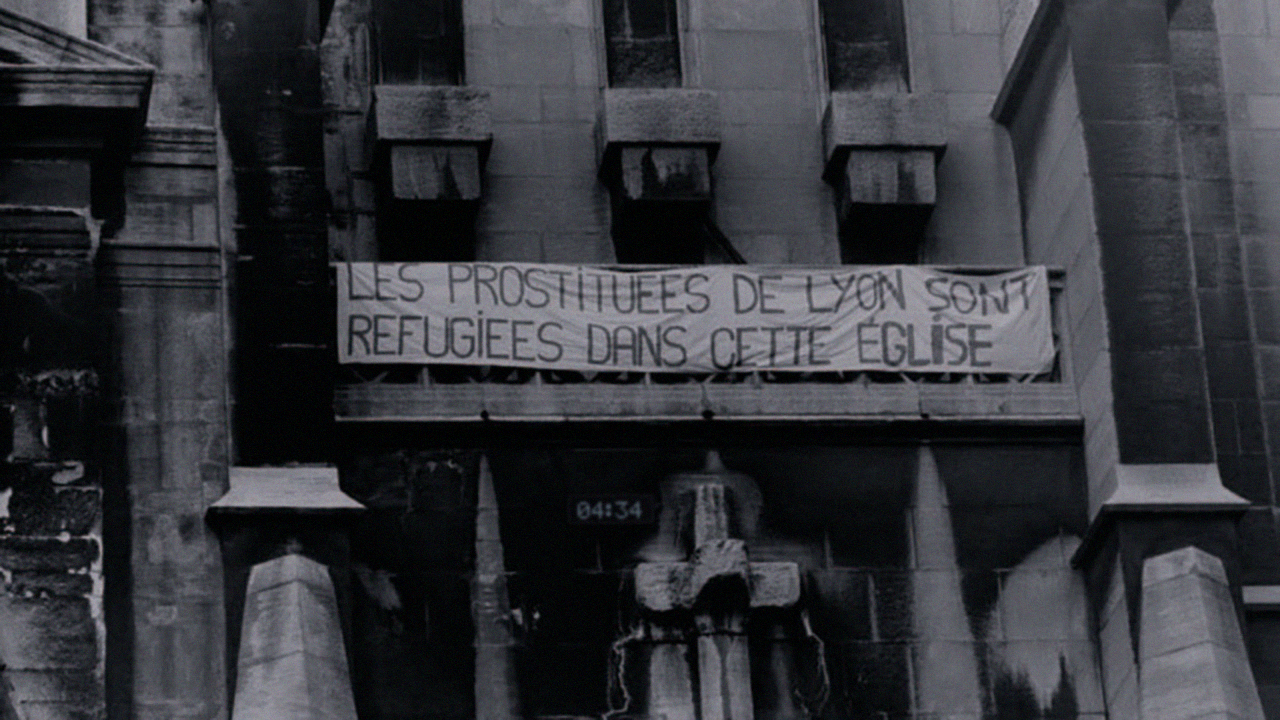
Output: 4h34
